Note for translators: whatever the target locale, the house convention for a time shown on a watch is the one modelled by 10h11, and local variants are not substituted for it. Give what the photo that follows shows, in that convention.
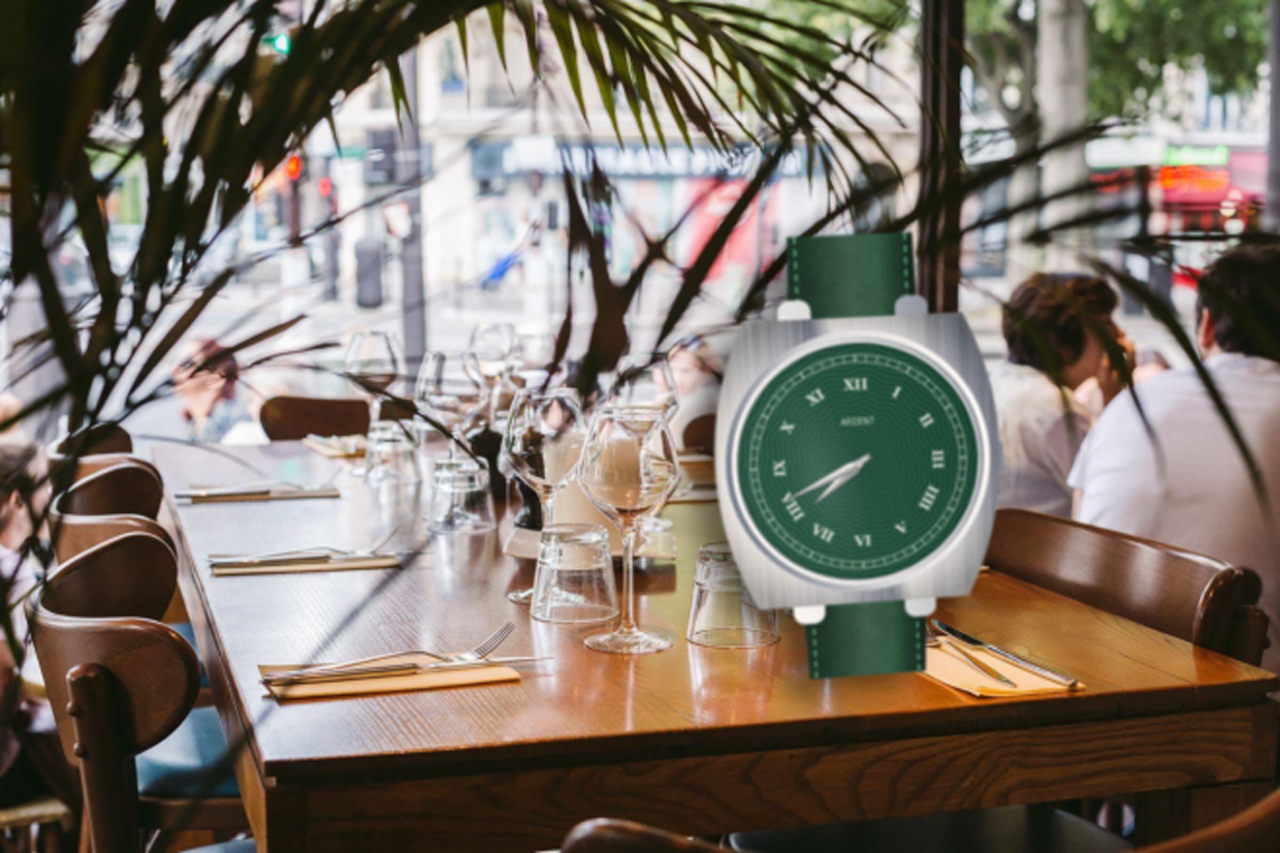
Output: 7h41
